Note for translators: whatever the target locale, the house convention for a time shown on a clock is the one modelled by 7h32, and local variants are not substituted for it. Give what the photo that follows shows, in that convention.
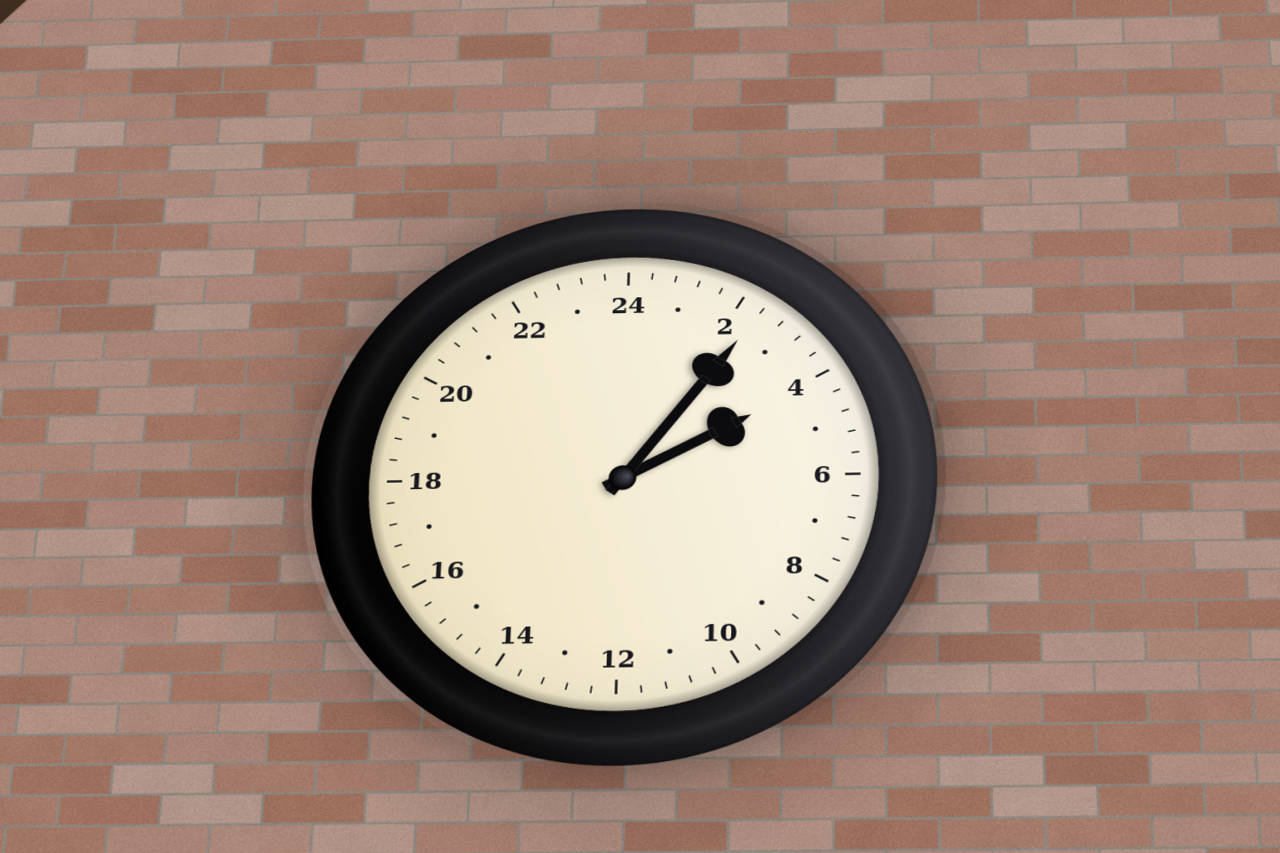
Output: 4h06
